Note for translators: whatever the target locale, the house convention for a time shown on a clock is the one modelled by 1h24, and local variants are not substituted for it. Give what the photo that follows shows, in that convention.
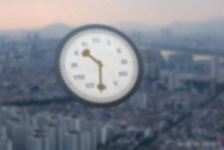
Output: 10h31
